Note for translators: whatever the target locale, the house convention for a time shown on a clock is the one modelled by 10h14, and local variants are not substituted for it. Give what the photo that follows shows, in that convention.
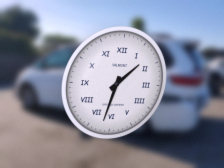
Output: 1h32
